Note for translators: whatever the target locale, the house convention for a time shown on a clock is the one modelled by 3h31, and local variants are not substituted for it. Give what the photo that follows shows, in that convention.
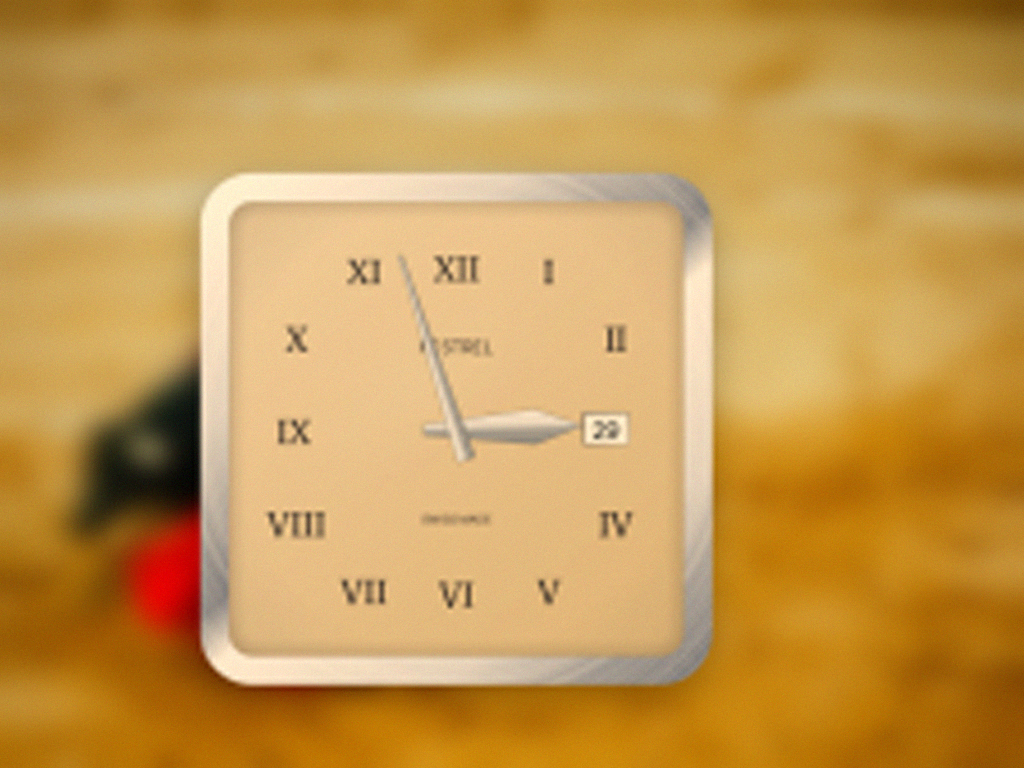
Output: 2h57
